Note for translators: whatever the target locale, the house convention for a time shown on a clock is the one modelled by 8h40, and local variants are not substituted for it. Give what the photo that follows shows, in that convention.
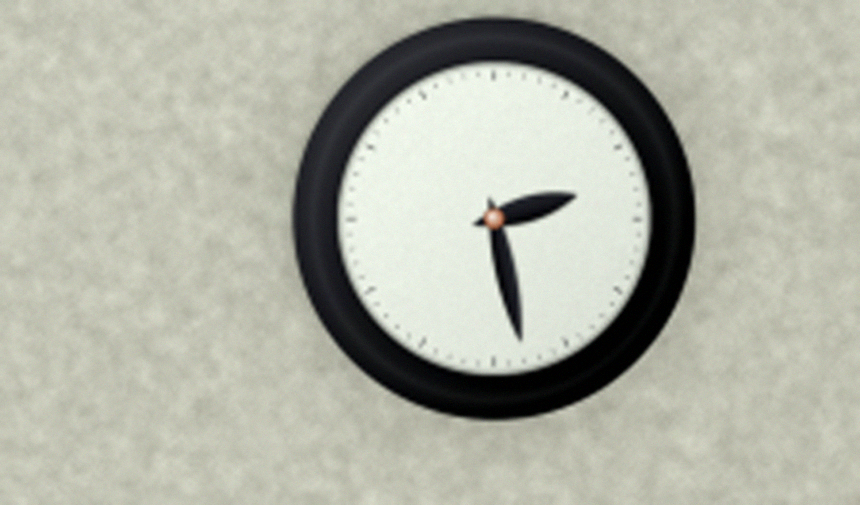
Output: 2h28
